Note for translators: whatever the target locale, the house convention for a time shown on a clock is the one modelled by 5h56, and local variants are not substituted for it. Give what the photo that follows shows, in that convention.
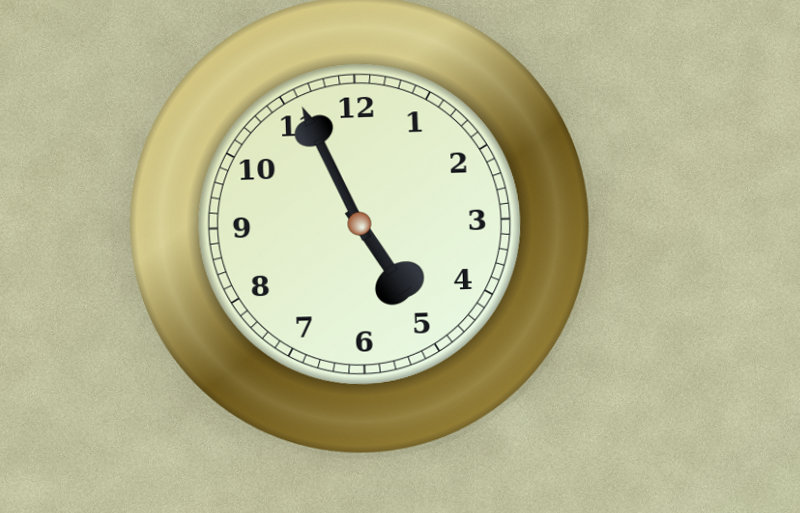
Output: 4h56
